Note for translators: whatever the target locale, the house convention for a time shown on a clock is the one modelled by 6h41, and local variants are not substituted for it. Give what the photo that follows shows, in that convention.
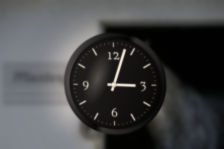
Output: 3h03
